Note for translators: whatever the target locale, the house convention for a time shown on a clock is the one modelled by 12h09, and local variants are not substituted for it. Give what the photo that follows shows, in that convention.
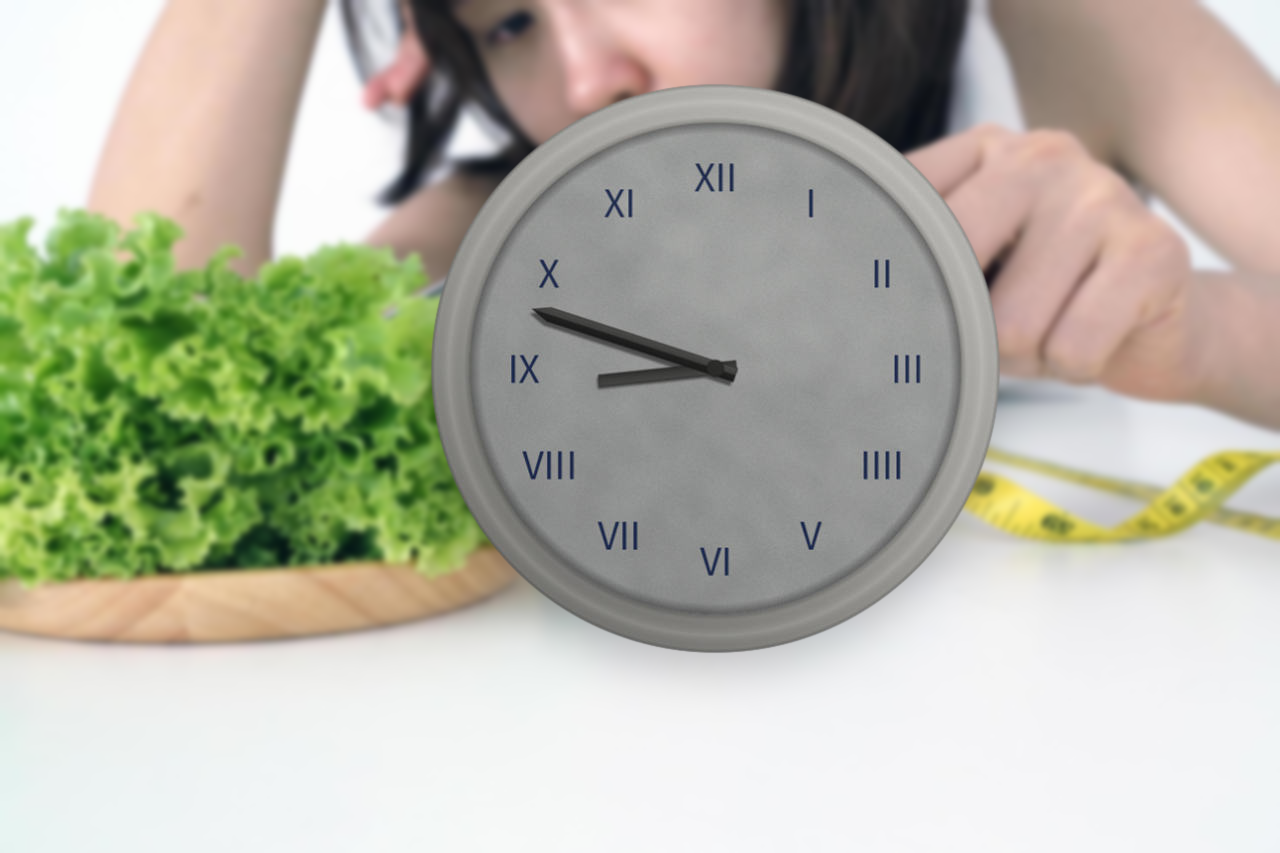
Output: 8h48
